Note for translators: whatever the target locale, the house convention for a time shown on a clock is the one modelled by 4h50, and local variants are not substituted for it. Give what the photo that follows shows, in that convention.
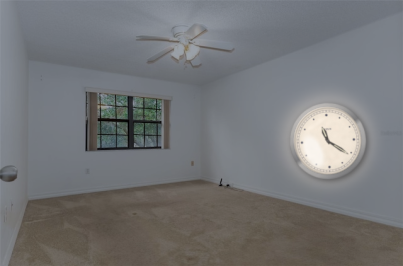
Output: 11h21
